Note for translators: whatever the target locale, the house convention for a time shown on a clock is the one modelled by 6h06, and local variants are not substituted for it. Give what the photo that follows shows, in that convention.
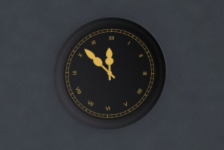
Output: 11h52
